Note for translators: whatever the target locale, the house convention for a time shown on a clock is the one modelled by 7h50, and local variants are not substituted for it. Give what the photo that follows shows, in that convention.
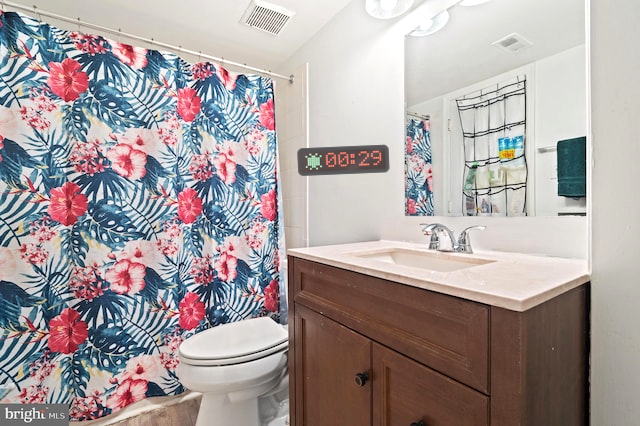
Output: 0h29
